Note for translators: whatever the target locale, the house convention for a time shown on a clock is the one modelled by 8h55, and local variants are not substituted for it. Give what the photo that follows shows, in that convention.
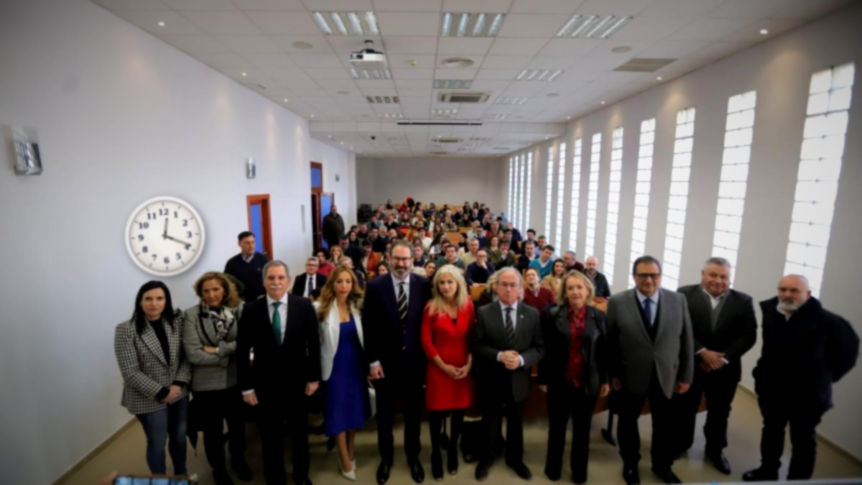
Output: 12h19
